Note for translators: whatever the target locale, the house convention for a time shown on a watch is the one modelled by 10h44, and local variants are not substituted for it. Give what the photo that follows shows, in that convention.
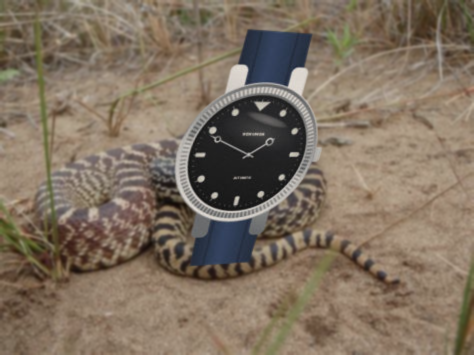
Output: 1h49
